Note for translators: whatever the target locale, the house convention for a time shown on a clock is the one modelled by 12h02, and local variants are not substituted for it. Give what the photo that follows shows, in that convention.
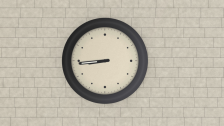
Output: 8h44
